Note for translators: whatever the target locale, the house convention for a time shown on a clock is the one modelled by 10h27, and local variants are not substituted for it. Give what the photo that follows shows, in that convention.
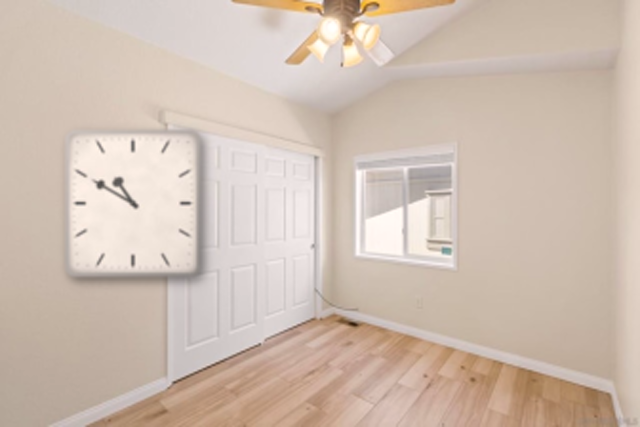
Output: 10h50
